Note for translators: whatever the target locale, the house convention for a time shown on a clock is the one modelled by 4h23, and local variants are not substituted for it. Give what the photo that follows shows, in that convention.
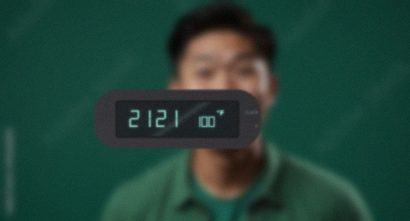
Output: 21h21
